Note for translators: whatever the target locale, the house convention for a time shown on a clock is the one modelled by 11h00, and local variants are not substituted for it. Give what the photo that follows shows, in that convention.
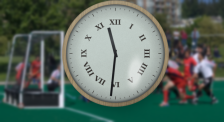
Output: 11h31
